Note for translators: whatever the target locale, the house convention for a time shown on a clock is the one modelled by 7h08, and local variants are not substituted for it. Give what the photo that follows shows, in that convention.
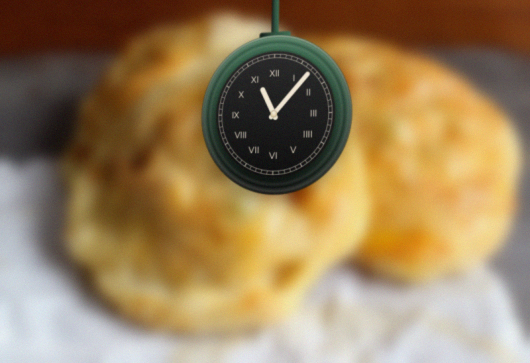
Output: 11h07
